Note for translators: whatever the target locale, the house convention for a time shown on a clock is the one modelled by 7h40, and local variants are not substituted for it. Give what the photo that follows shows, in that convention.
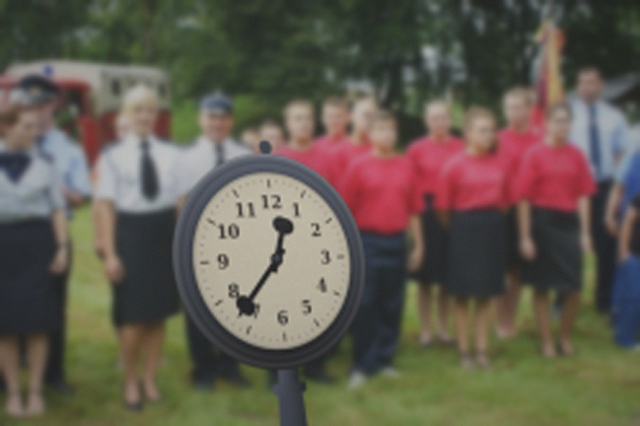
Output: 12h37
